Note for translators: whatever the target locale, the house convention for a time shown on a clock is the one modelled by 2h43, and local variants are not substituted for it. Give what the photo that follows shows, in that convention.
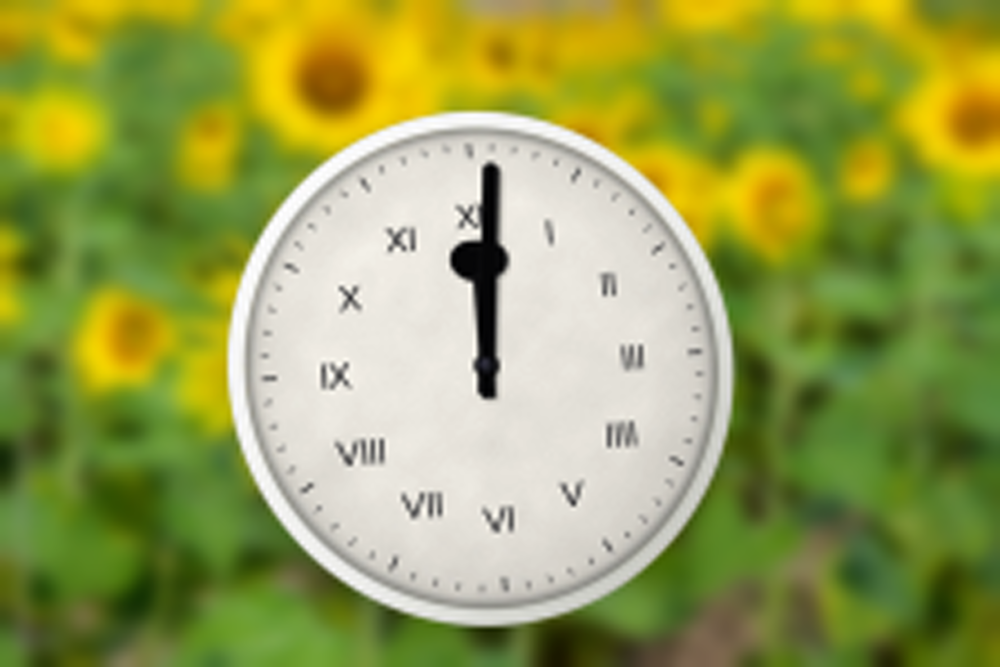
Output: 12h01
